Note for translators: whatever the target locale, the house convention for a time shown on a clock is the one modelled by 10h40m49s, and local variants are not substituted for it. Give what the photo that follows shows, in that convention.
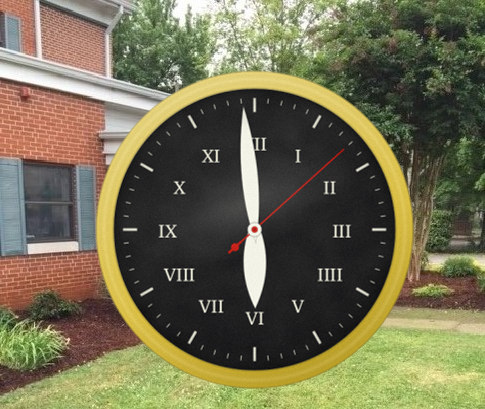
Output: 5h59m08s
